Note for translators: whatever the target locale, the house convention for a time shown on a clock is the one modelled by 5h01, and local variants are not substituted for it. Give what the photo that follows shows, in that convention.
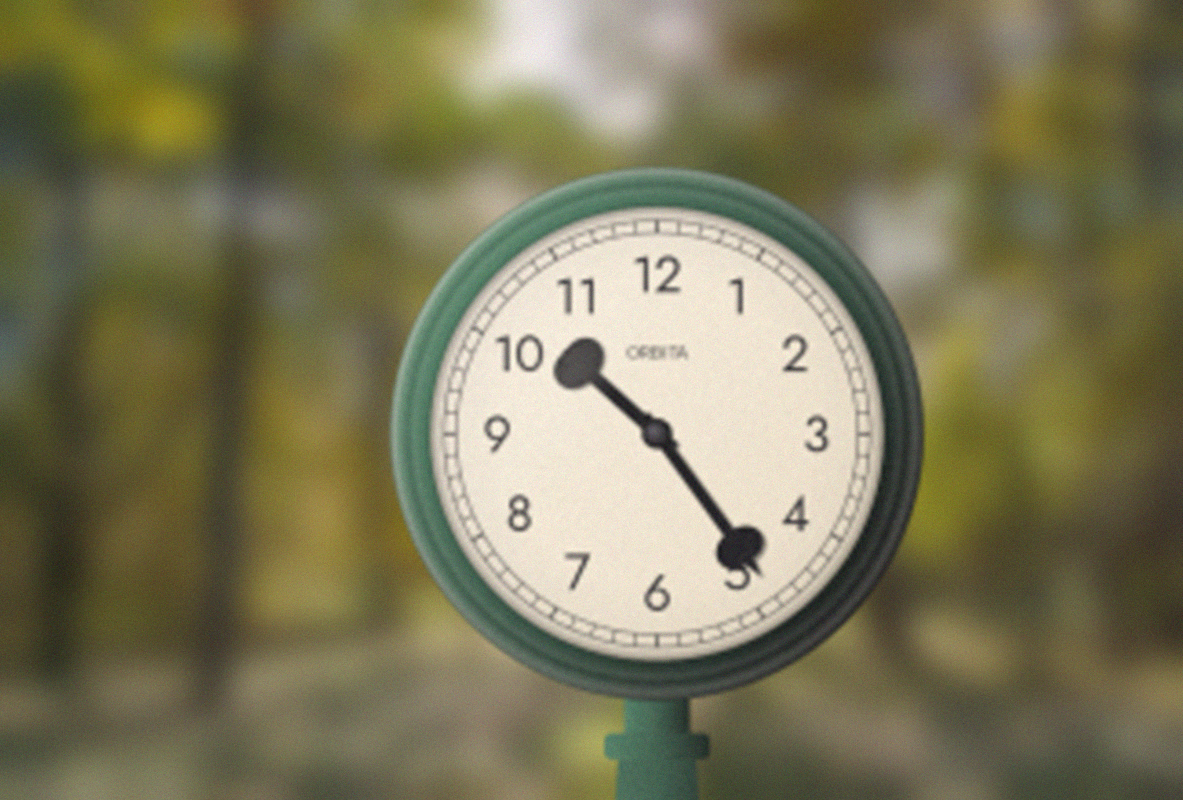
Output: 10h24
